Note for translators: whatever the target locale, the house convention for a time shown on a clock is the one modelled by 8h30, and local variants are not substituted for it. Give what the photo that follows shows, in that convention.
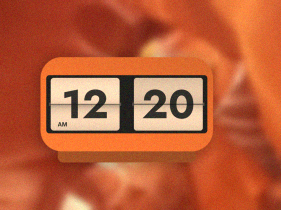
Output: 12h20
